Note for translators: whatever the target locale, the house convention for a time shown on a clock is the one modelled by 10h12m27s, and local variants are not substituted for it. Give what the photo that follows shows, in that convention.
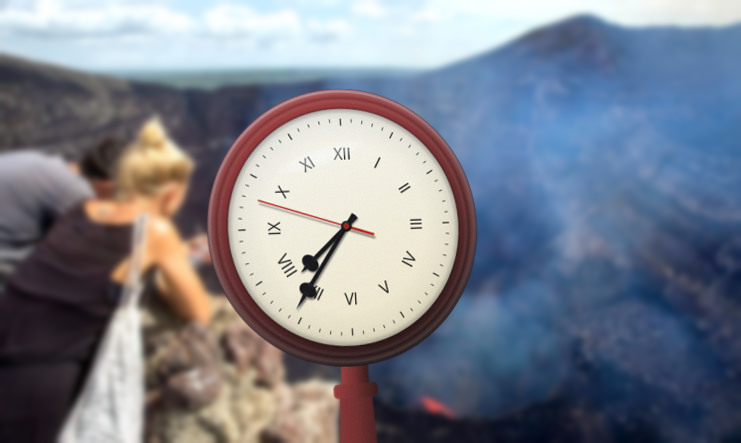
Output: 7h35m48s
